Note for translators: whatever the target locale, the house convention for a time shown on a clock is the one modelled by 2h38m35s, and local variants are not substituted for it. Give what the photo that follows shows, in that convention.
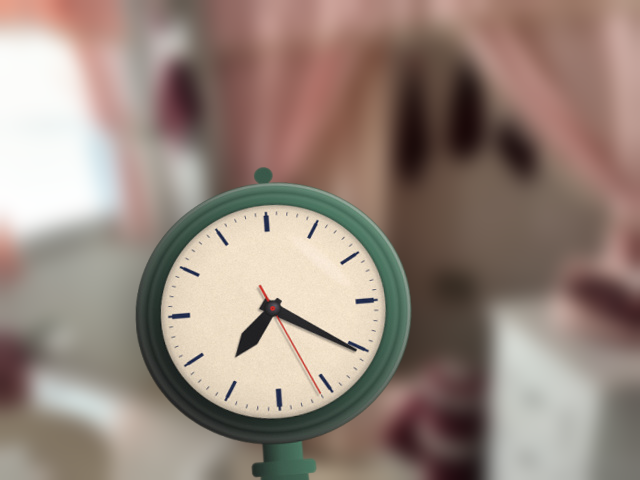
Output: 7h20m26s
